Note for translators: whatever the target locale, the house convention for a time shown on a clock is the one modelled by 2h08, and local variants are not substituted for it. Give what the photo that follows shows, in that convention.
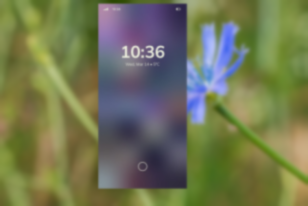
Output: 10h36
